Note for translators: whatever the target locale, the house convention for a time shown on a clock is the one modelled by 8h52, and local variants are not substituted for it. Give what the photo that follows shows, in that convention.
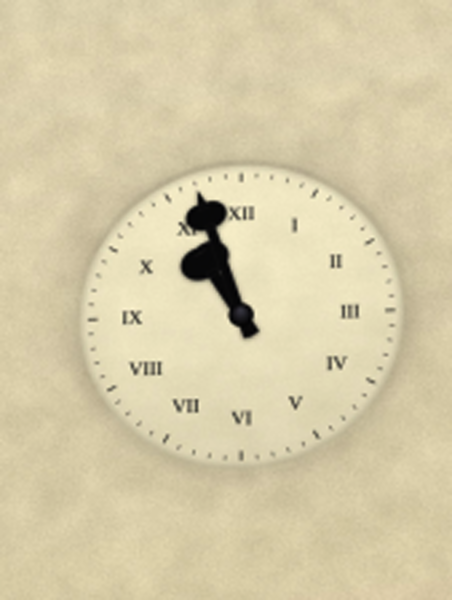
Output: 10h57
